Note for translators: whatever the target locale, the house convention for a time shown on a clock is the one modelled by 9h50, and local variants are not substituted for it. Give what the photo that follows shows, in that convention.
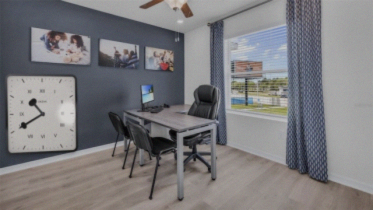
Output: 10h40
